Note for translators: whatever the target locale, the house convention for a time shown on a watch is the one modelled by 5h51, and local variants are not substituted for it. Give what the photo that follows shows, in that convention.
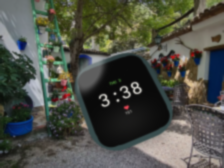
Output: 3h38
